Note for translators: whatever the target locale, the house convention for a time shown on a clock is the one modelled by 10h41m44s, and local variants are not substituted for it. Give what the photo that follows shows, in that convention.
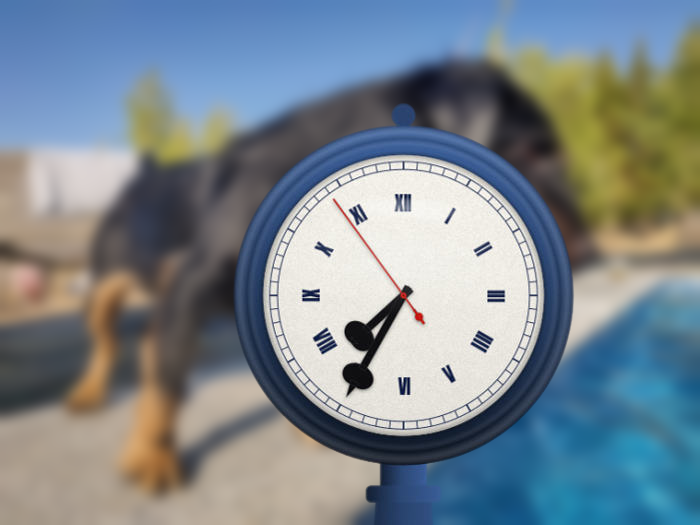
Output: 7h34m54s
